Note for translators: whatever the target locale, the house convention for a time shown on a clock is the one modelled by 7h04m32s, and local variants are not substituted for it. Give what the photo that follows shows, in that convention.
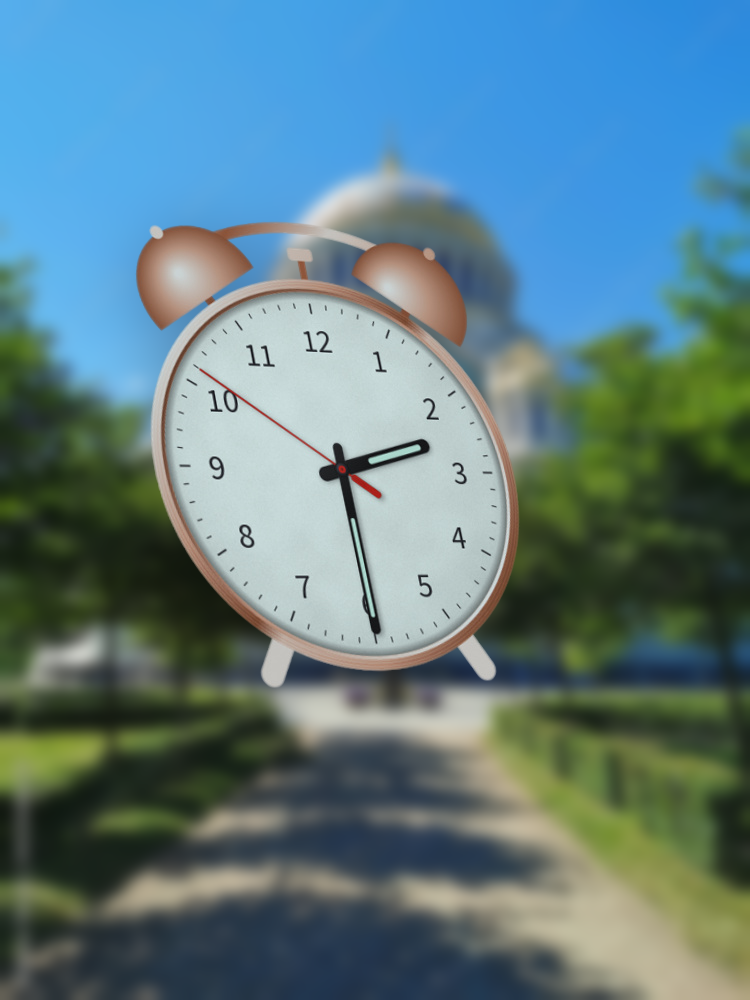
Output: 2h29m51s
